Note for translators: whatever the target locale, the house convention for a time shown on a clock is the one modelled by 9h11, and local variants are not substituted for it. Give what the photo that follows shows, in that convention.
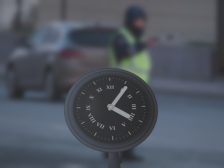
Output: 4h06
